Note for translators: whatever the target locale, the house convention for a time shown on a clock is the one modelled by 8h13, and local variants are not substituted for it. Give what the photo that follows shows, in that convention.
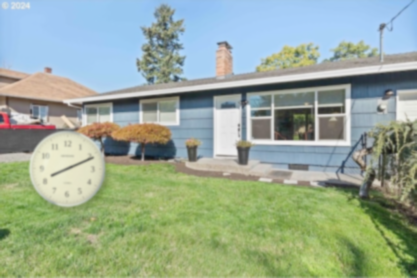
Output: 8h11
